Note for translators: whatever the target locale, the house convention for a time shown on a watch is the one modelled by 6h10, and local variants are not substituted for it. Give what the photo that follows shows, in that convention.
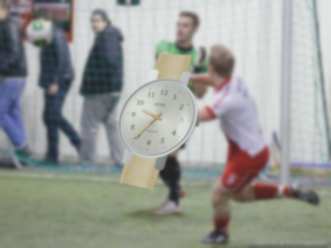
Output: 9h36
